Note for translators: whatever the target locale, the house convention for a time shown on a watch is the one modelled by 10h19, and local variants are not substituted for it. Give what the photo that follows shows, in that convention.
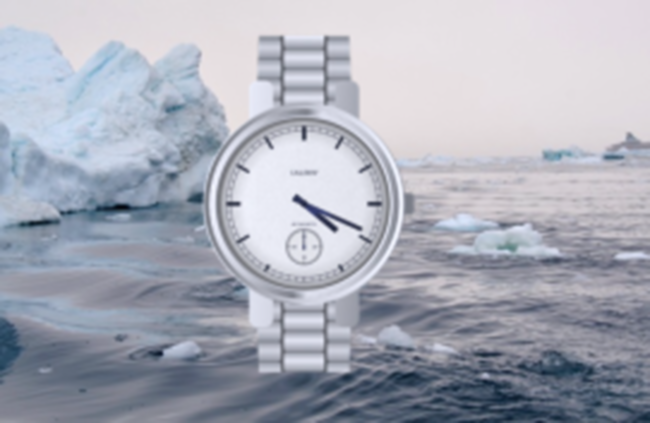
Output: 4h19
